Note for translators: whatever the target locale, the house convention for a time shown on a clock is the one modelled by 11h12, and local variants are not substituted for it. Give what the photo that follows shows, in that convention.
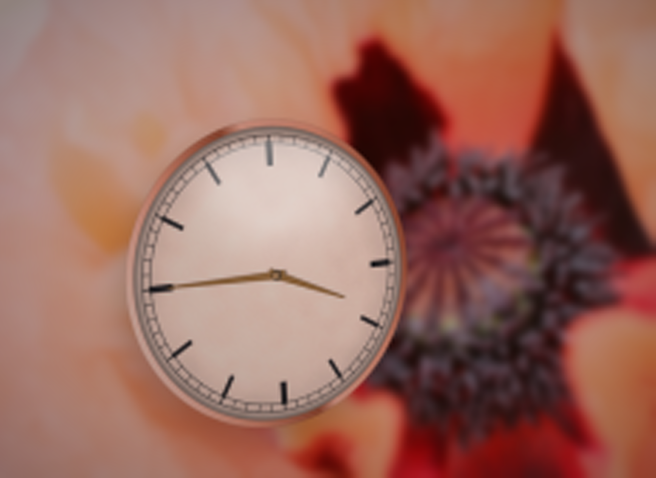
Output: 3h45
